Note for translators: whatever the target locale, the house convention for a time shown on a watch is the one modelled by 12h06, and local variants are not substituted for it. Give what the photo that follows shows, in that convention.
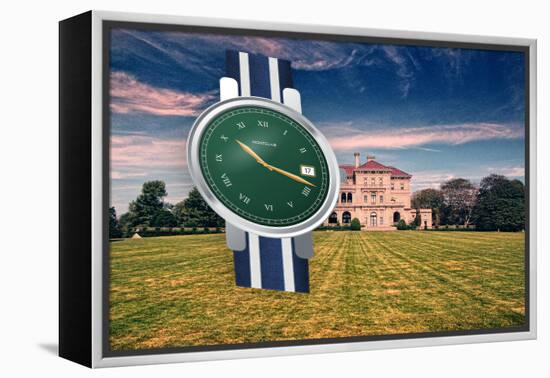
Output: 10h18
